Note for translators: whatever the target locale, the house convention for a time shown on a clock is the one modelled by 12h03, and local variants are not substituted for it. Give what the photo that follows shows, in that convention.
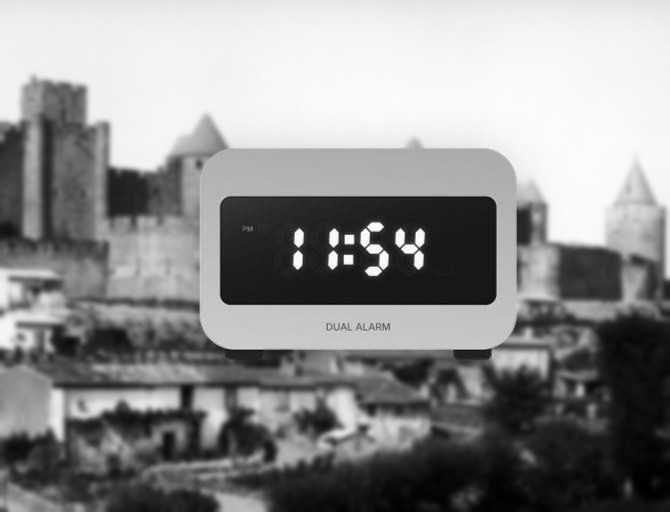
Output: 11h54
